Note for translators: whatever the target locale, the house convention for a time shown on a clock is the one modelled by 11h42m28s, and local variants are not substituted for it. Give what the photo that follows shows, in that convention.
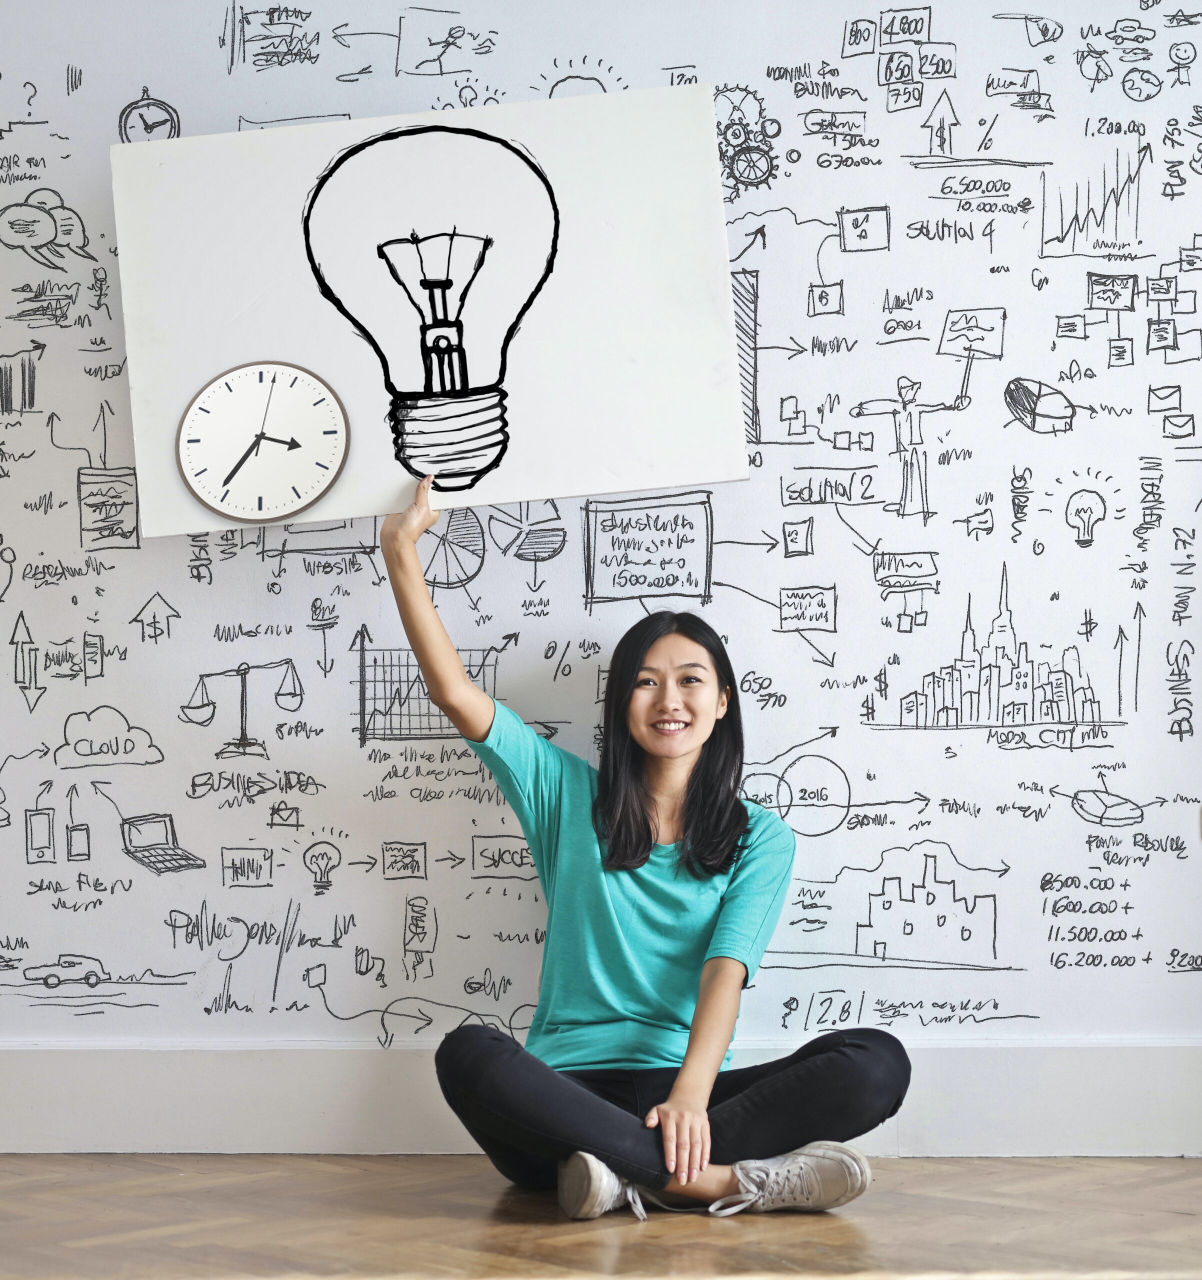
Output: 3h36m02s
